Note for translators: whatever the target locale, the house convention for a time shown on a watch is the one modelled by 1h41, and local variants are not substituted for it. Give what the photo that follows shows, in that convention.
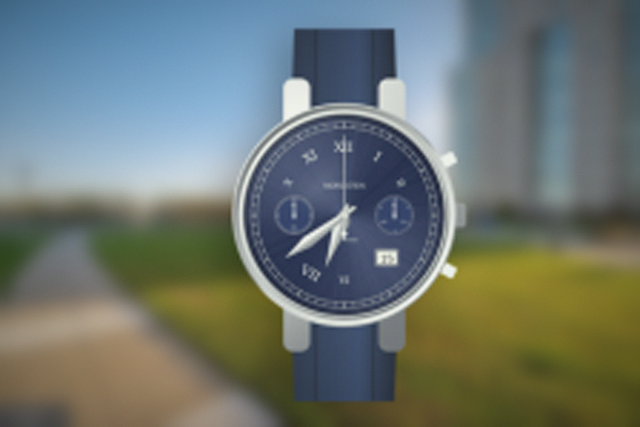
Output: 6h39
